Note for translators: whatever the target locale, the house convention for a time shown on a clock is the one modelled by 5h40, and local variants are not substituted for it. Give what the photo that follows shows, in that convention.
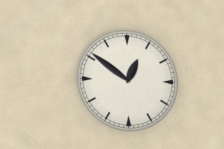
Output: 12h51
